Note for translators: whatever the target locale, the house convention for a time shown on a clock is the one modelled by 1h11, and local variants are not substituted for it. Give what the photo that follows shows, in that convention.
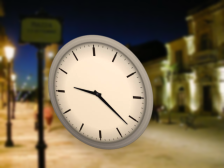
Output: 9h22
